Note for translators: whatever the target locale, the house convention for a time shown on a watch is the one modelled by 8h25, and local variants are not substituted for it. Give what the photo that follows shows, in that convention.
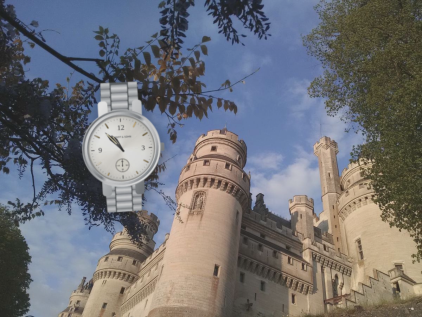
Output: 10h53
